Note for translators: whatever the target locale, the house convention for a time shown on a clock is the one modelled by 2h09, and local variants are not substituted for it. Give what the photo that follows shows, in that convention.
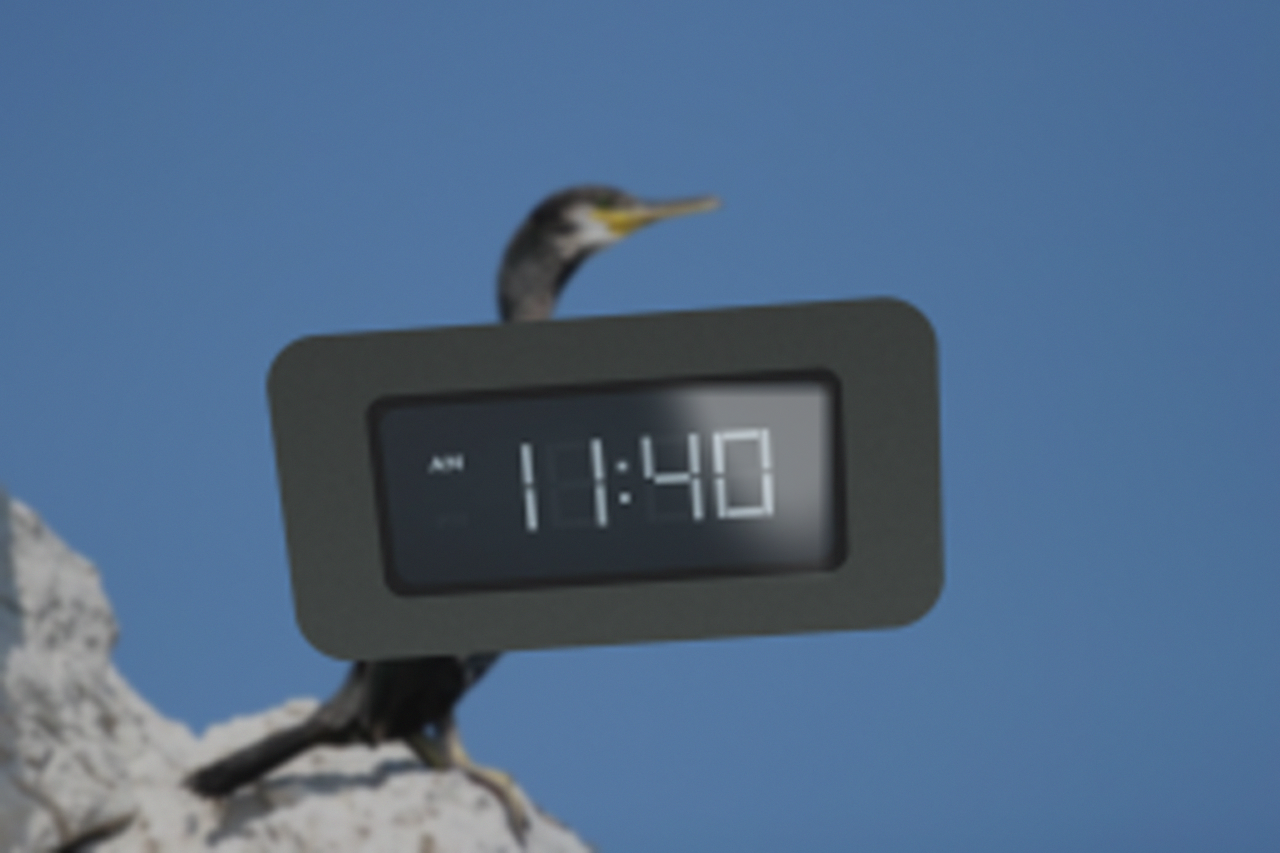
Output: 11h40
